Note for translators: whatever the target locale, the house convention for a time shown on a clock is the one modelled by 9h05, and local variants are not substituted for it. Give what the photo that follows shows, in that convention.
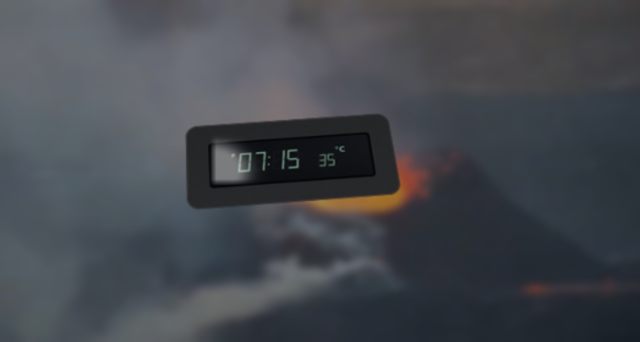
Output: 7h15
